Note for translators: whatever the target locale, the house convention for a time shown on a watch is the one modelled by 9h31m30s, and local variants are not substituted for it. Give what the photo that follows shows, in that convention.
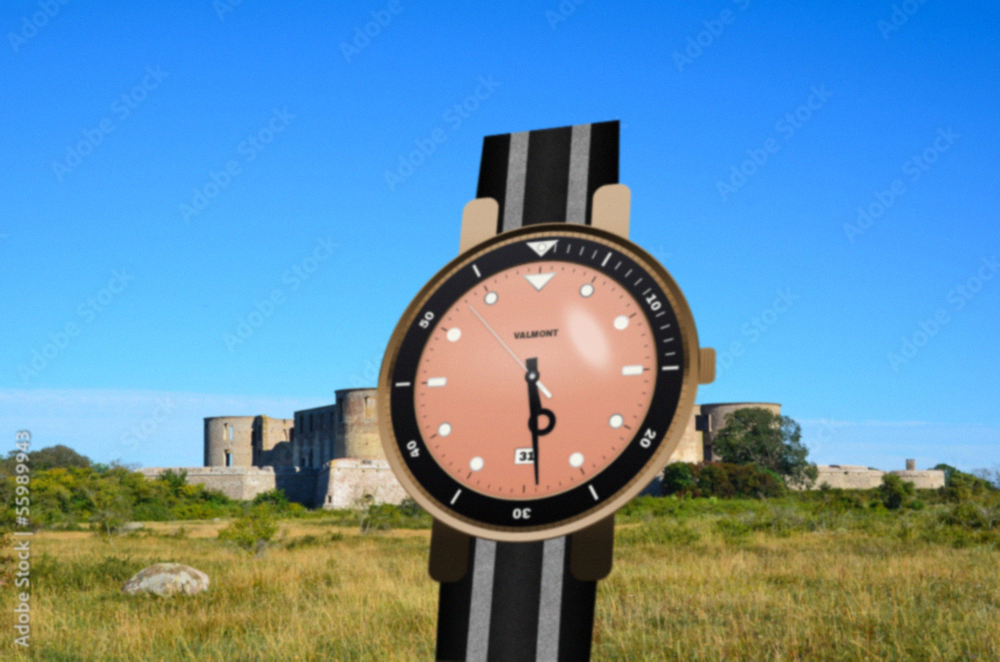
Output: 5h28m53s
